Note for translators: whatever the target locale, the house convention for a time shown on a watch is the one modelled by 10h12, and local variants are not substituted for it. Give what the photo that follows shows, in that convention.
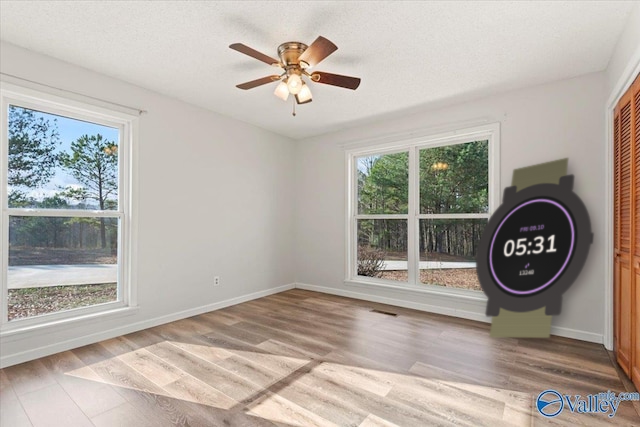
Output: 5h31
